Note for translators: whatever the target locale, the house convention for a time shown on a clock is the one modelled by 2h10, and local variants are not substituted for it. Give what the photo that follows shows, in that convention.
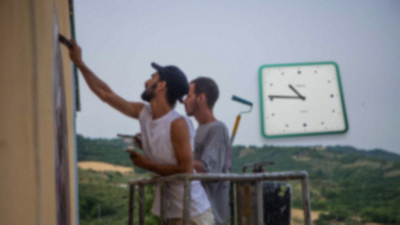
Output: 10h46
